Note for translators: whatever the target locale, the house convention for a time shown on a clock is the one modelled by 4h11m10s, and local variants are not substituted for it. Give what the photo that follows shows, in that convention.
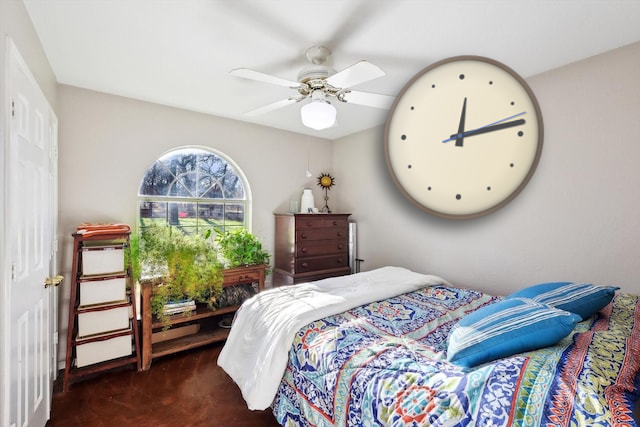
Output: 12h13m12s
